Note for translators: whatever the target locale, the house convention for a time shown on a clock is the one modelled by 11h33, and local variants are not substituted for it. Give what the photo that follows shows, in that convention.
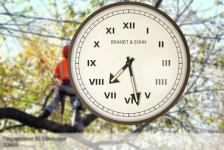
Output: 7h28
